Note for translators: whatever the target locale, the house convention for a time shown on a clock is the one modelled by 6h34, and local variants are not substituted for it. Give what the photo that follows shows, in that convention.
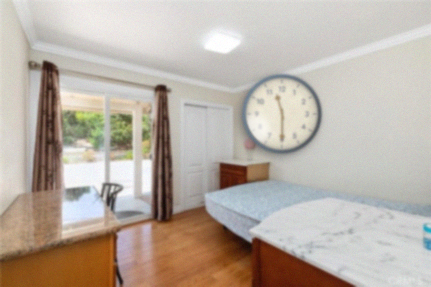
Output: 11h30
